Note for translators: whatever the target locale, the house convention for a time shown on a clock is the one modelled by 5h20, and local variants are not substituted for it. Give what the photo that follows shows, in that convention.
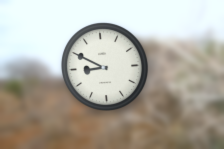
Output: 8h50
